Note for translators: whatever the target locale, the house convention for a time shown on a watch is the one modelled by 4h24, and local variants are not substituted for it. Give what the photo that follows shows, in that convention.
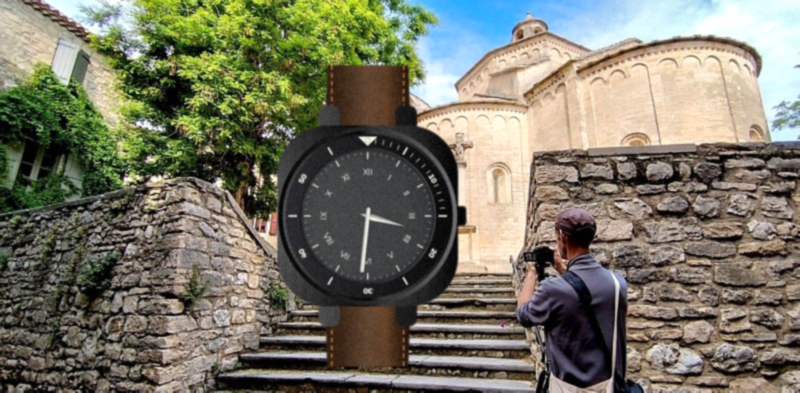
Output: 3h31
